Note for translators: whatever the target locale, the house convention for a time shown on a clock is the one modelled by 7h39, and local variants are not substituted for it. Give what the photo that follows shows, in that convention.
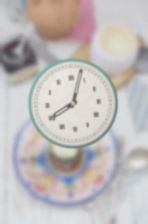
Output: 8h03
